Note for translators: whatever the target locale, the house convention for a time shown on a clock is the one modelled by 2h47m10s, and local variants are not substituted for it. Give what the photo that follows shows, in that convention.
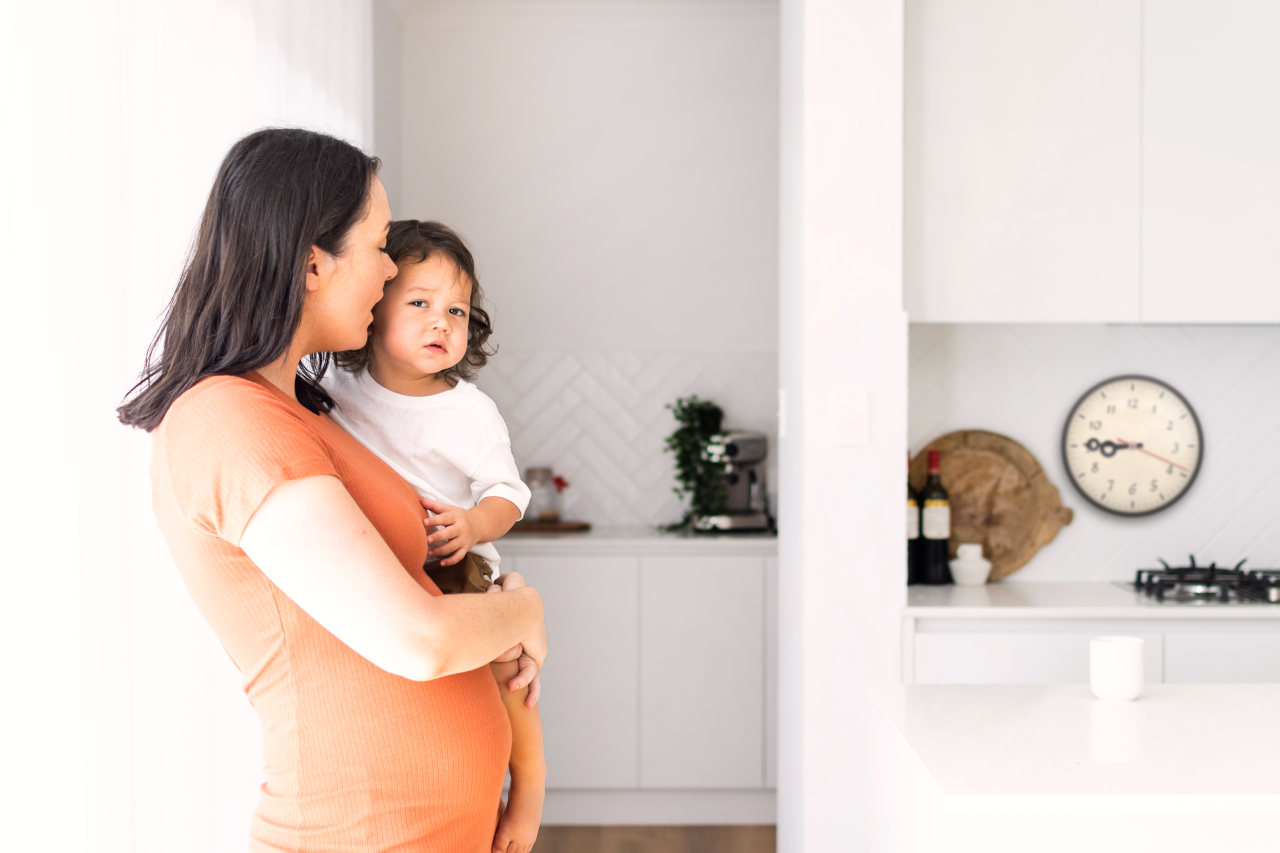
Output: 8h45m19s
